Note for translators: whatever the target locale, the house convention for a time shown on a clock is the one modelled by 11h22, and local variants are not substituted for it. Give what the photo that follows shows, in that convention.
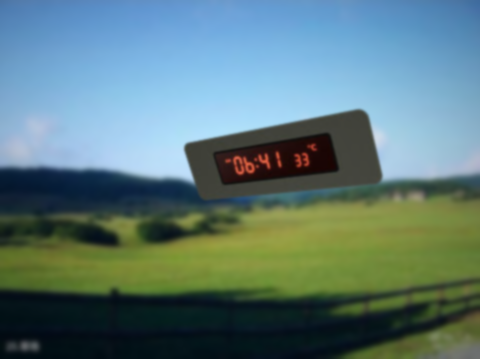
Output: 6h41
